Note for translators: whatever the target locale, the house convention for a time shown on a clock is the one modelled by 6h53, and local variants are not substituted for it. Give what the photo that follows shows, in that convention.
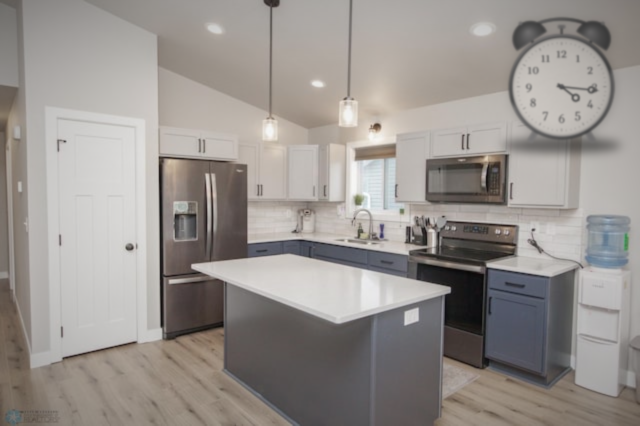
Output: 4h16
